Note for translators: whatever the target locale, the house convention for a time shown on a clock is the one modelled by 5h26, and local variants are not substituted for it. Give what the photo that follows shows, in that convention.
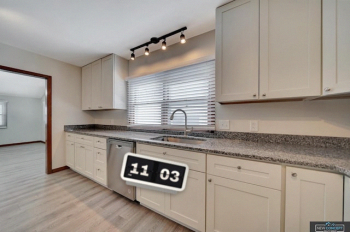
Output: 11h03
